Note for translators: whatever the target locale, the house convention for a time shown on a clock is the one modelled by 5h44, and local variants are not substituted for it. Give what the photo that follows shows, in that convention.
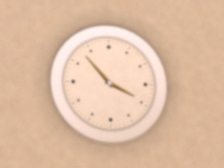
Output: 3h53
